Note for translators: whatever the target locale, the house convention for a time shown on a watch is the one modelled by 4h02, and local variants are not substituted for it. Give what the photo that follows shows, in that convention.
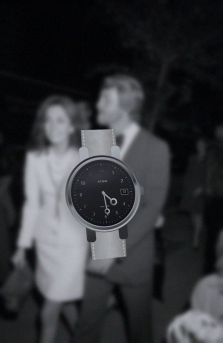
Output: 4h29
